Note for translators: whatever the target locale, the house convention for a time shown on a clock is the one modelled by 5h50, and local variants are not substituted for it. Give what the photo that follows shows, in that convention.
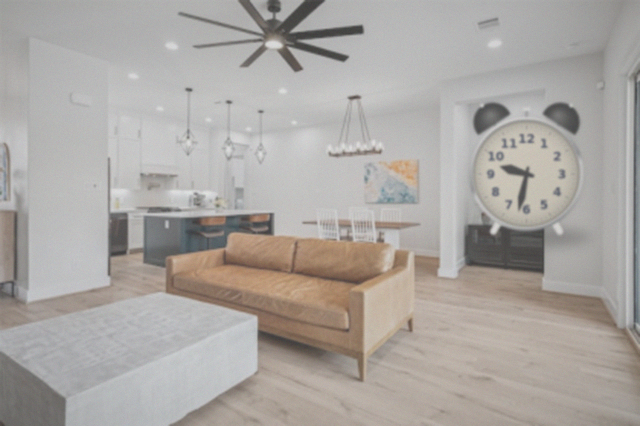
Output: 9h32
